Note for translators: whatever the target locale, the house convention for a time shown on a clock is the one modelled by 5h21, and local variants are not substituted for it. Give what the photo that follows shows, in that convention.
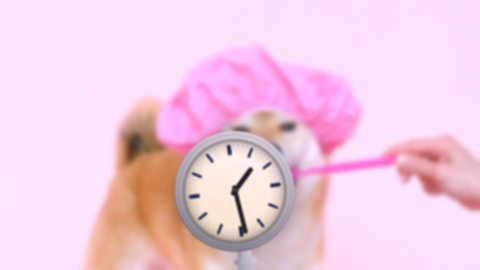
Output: 1h29
